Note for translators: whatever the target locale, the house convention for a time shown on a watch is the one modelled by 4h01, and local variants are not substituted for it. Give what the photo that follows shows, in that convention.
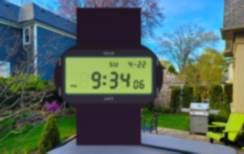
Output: 9h34
